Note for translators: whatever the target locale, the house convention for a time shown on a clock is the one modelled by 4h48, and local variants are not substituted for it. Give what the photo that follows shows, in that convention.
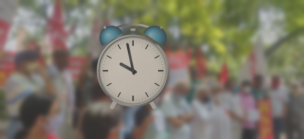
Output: 9h58
